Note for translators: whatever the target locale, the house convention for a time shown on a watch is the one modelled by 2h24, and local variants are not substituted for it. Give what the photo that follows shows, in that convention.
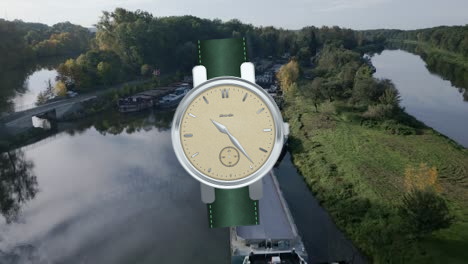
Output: 10h24
